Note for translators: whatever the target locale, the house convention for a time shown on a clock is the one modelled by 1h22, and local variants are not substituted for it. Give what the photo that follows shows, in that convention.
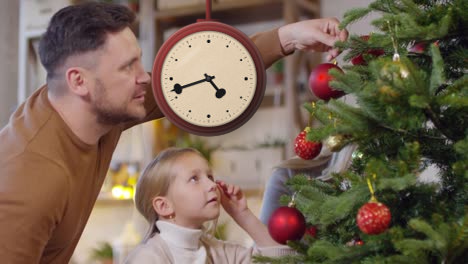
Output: 4h42
